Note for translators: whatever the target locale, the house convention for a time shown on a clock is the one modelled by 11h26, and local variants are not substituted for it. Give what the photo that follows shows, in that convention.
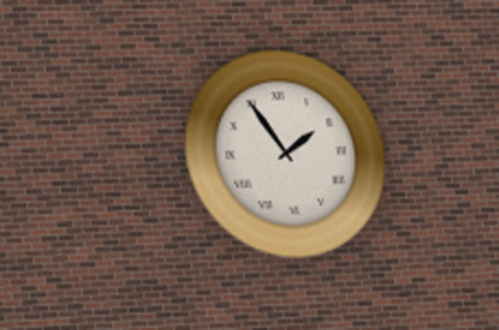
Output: 1h55
